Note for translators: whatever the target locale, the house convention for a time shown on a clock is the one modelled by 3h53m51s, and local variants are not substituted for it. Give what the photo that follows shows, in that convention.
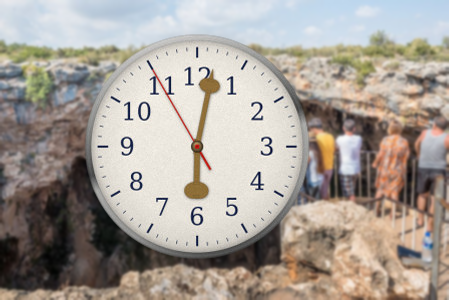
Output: 6h01m55s
